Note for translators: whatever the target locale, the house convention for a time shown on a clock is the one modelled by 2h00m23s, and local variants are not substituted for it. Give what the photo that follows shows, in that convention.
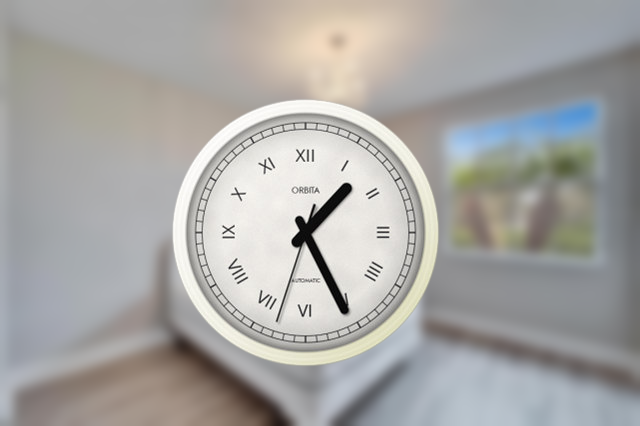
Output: 1h25m33s
